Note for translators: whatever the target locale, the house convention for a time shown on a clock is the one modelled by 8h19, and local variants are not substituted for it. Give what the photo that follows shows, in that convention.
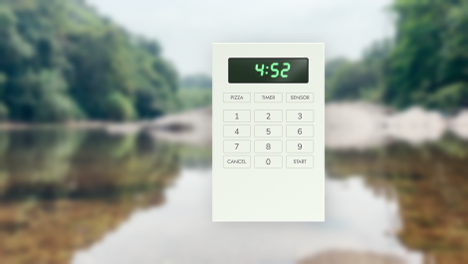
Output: 4h52
